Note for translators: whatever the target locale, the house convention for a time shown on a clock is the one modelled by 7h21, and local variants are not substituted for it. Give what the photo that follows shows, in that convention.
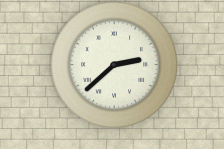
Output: 2h38
